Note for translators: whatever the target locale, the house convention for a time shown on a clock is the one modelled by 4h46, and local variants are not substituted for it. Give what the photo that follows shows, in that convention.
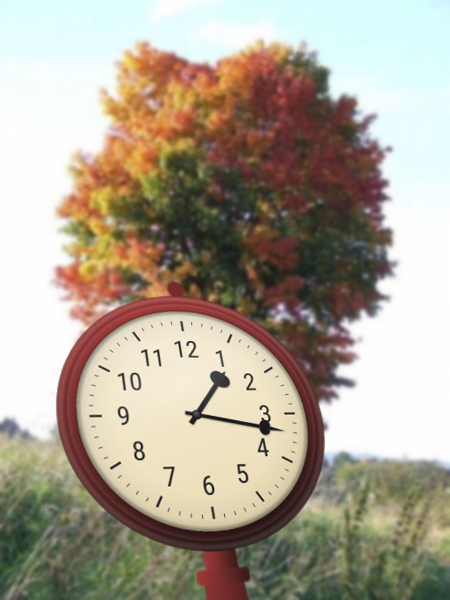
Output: 1h17
